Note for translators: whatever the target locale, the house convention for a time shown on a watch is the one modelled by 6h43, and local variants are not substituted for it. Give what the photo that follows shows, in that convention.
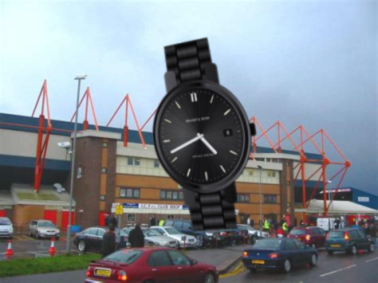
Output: 4h42
